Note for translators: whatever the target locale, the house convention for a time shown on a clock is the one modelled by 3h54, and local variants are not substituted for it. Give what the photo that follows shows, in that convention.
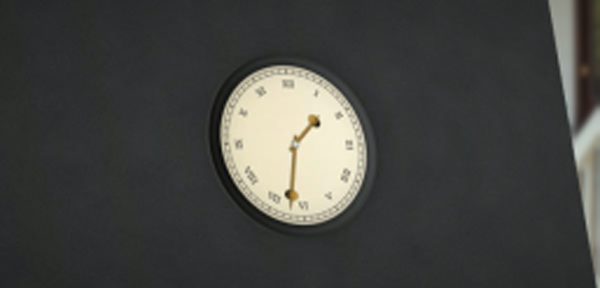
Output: 1h32
